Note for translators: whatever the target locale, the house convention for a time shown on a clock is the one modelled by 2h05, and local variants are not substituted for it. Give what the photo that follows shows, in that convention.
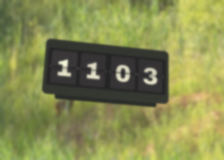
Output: 11h03
